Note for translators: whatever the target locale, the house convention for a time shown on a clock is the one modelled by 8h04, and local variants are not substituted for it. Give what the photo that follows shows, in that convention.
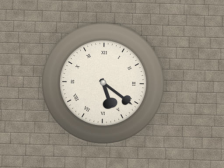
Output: 5h21
